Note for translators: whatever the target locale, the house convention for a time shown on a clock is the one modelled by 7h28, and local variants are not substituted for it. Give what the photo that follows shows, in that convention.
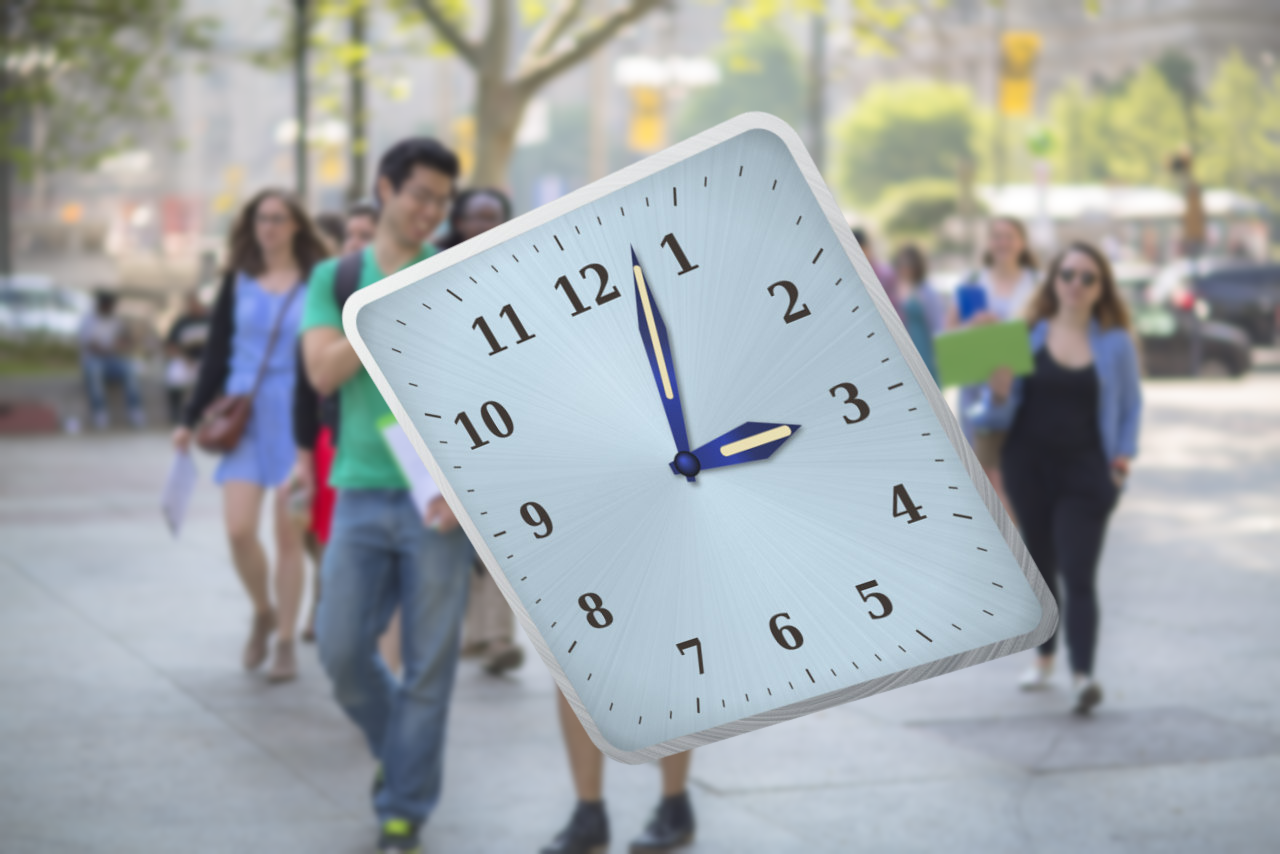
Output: 3h03
